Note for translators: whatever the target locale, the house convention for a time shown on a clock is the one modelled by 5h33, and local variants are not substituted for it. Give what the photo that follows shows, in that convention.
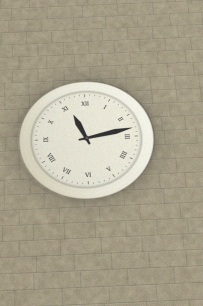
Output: 11h13
